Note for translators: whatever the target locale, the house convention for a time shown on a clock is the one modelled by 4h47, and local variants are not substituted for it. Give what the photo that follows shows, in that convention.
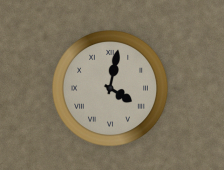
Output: 4h02
